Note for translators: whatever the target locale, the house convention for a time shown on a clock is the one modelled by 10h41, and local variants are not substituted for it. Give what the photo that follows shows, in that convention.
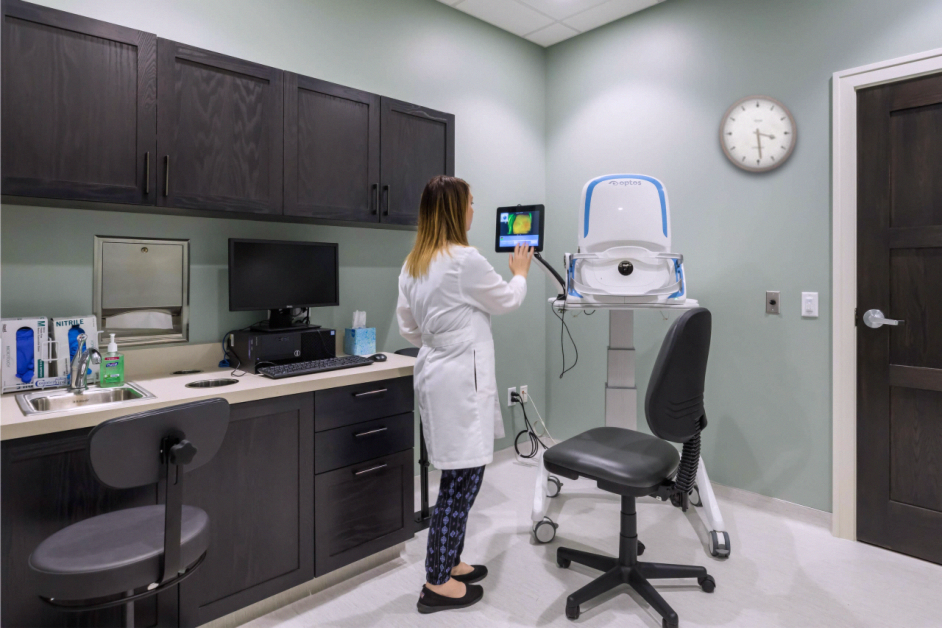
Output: 3h29
